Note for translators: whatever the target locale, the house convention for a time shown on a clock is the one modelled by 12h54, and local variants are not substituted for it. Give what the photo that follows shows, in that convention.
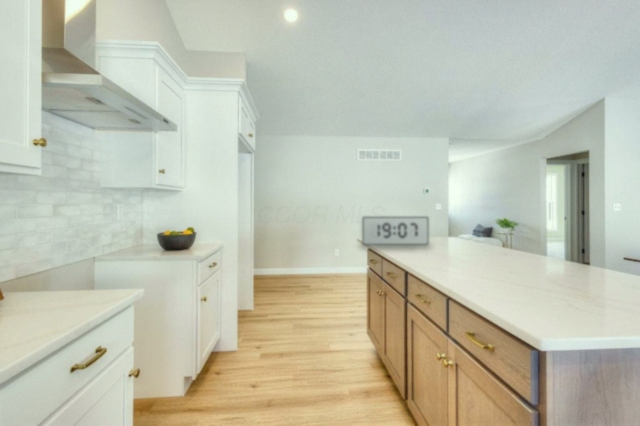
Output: 19h07
